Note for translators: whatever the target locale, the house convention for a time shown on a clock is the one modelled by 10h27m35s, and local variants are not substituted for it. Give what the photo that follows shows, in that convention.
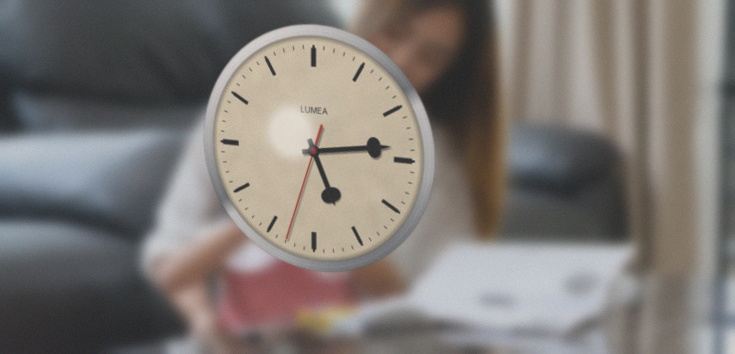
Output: 5h13m33s
